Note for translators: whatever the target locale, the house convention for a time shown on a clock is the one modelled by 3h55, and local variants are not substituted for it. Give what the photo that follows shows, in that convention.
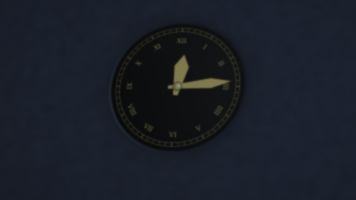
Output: 12h14
